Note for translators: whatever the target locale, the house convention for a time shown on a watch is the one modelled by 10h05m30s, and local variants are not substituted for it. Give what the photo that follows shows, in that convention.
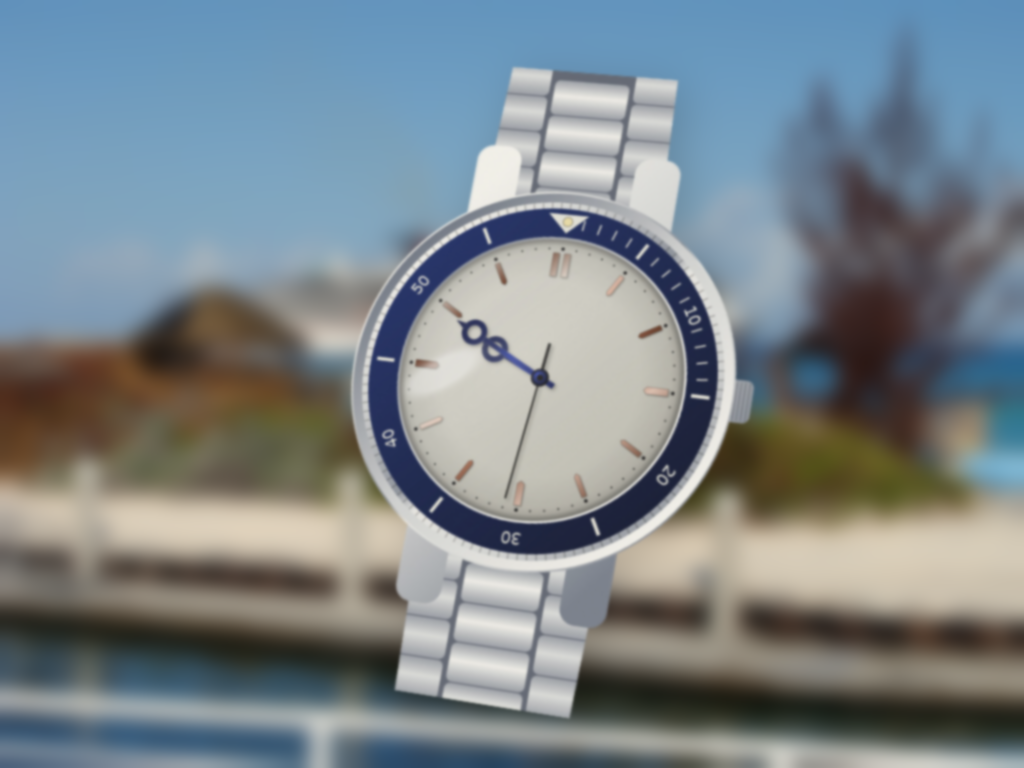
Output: 9h49m31s
